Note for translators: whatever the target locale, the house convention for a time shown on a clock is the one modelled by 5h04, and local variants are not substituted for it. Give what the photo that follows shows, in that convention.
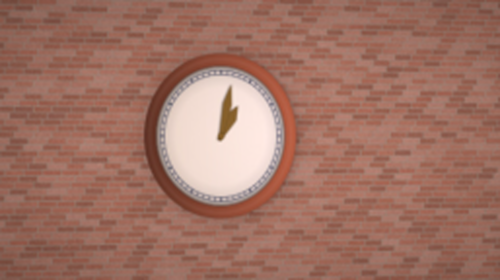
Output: 1h02
